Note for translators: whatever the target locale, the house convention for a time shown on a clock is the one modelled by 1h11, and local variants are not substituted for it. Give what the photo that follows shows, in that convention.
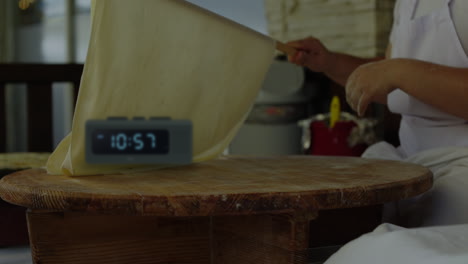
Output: 10h57
